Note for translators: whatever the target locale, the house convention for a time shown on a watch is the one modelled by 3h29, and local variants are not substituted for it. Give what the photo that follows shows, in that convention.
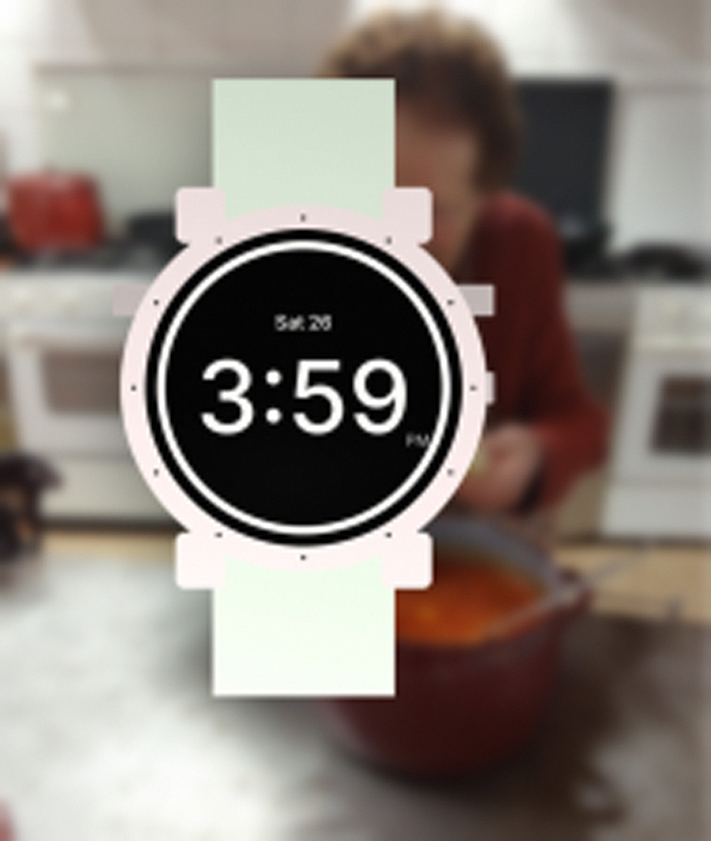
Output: 3h59
